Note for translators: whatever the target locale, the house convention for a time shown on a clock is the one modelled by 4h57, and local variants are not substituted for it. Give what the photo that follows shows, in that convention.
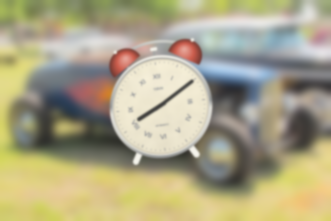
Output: 8h10
